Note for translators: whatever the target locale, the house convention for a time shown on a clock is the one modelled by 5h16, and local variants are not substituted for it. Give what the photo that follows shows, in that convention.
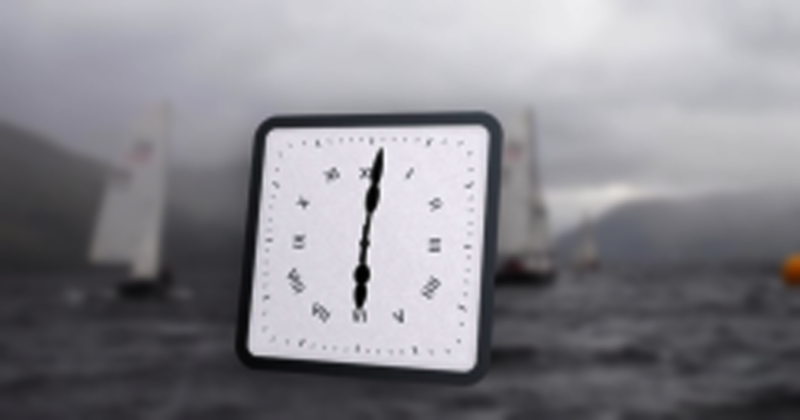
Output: 6h01
